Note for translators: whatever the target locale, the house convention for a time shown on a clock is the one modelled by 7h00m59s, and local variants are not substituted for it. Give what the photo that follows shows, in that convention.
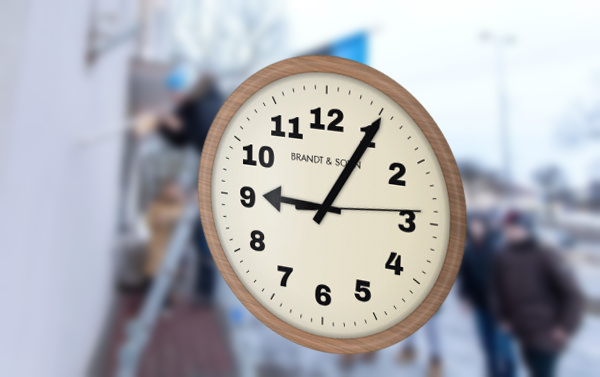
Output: 9h05m14s
